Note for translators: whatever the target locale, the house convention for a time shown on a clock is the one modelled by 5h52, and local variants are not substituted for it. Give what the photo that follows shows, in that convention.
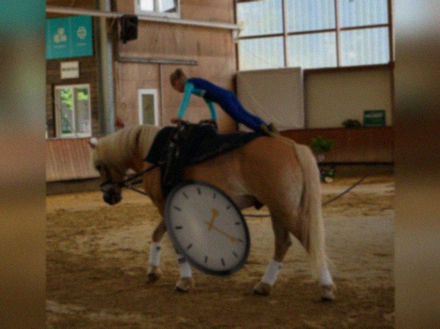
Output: 1h21
